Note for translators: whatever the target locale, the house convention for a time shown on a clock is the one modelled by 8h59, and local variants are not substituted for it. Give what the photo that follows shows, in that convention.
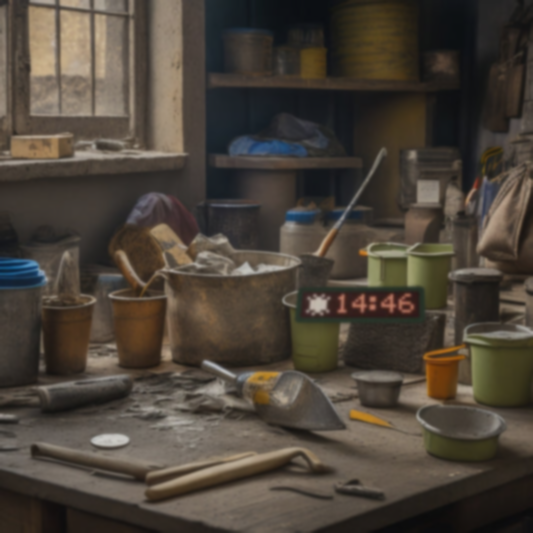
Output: 14h46
